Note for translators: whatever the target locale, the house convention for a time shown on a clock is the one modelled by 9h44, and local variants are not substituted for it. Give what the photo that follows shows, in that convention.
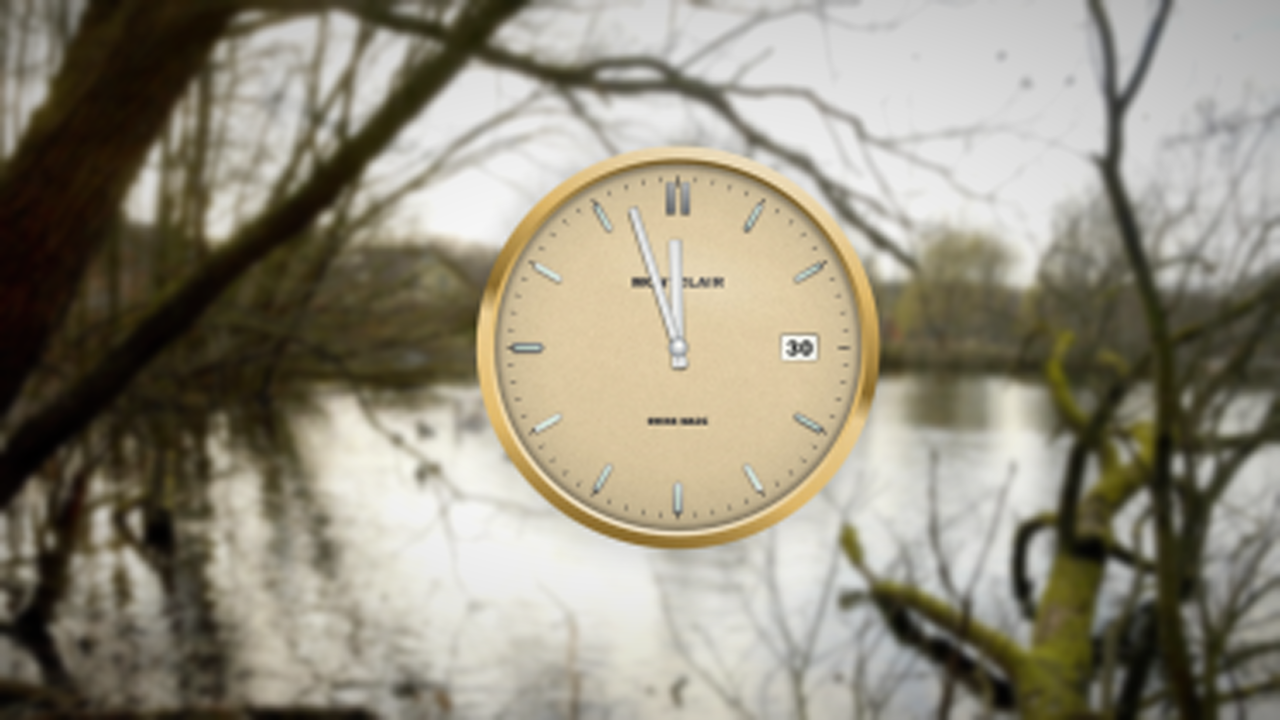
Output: 11h57
